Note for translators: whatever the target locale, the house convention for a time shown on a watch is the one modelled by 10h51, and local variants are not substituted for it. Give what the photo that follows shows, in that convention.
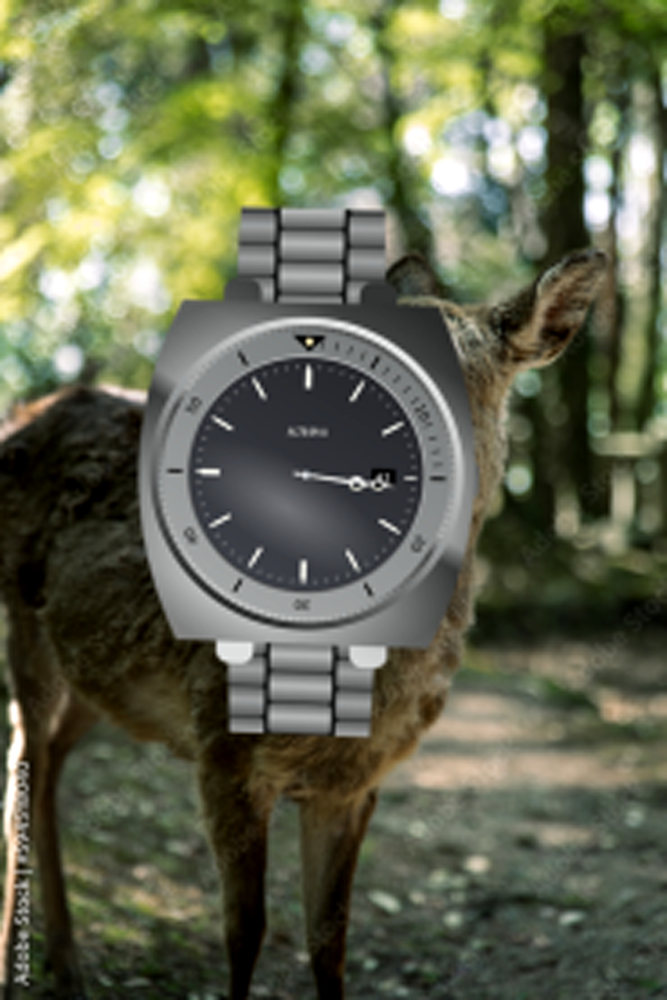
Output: 3h16
